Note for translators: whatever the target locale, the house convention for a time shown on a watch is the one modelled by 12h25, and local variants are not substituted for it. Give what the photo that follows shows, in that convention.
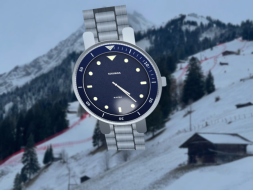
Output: 4h23
